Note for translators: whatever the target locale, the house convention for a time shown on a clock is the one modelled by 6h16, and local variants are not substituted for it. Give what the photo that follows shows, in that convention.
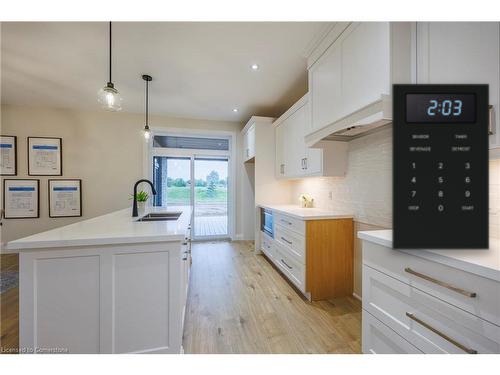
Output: 2h03
